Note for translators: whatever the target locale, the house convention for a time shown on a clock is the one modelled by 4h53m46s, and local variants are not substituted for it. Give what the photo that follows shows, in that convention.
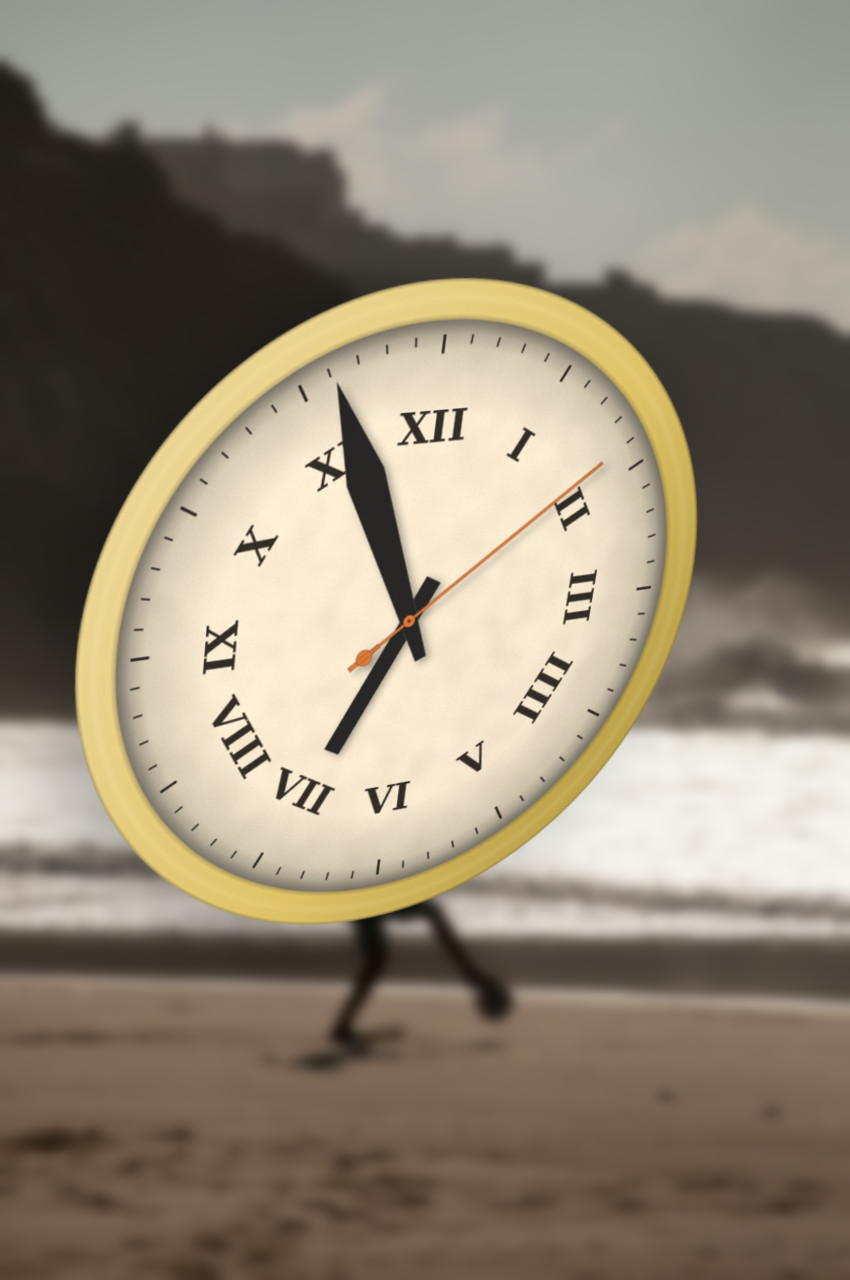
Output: 6h56m09s
